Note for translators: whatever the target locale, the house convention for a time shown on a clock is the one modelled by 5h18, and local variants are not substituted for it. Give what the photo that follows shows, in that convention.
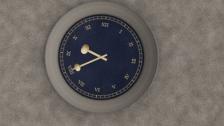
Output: 9h40
